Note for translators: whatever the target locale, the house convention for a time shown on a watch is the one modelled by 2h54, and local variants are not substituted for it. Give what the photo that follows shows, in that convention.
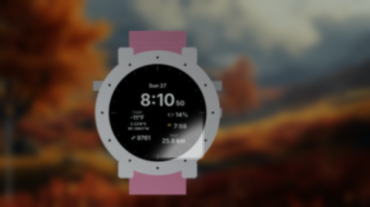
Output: 8h10
